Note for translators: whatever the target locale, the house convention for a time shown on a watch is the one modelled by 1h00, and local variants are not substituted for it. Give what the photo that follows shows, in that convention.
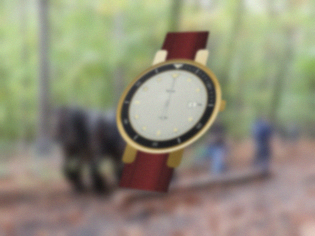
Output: 6h00
